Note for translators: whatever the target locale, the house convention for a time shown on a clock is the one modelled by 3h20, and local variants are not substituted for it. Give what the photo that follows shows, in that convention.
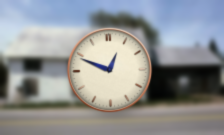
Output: 12h49
